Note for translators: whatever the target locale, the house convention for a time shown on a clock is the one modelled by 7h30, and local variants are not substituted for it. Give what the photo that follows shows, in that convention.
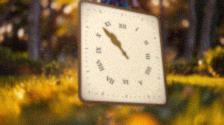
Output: 10h53
